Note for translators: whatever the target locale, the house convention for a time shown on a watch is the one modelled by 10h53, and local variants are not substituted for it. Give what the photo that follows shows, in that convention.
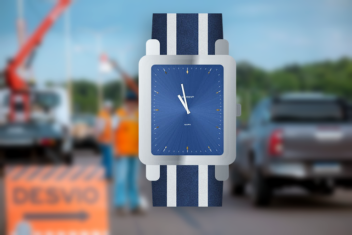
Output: 10h58
